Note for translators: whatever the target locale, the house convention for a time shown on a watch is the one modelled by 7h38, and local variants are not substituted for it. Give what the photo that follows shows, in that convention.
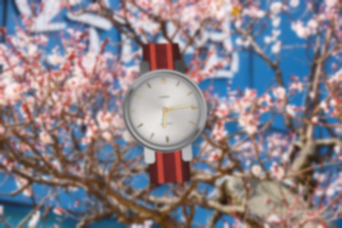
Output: 6h14
